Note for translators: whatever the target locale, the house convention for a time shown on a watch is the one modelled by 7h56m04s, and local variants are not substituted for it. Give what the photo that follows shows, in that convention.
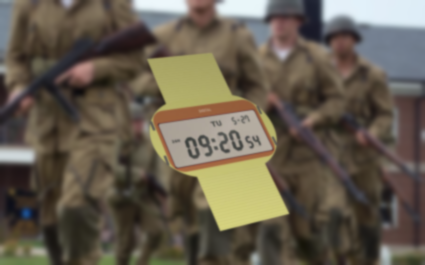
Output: 9h20m54s
